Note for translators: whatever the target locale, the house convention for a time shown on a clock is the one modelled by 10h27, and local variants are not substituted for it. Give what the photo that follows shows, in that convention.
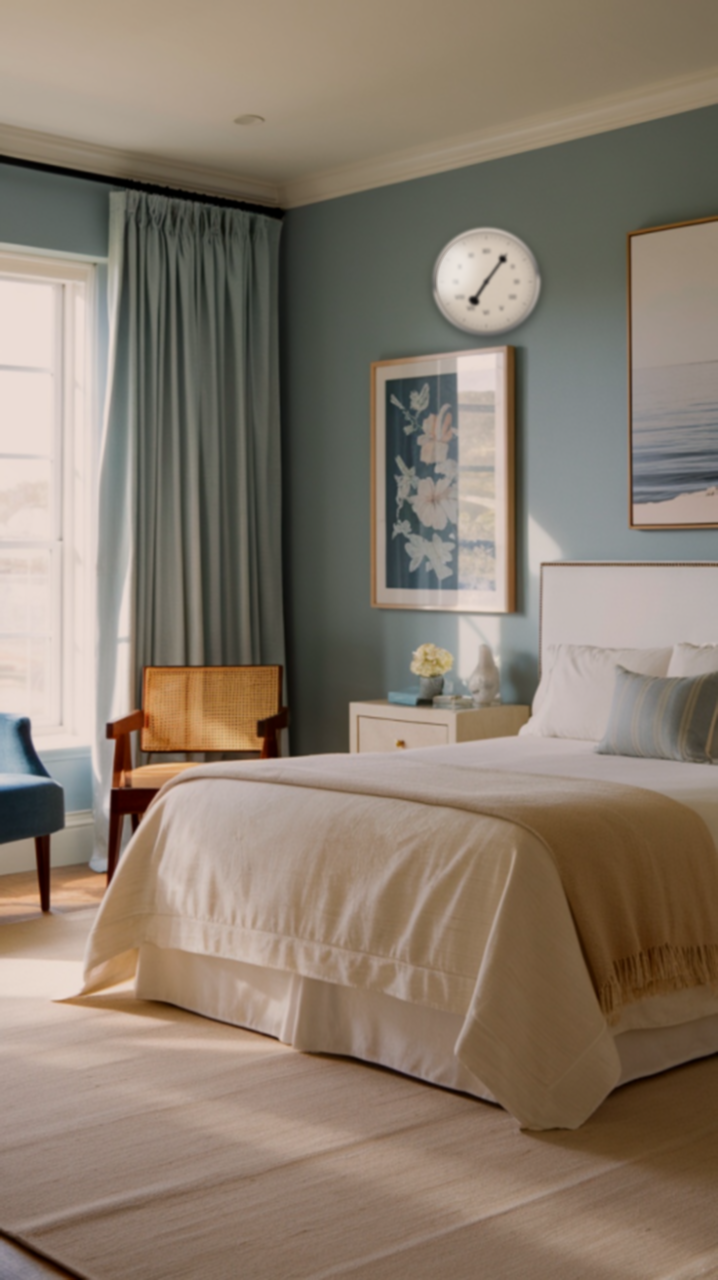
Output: 7h06
